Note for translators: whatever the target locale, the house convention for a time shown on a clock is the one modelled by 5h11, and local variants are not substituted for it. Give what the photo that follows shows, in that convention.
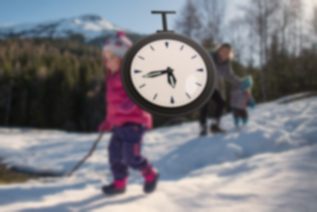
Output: 5h43
